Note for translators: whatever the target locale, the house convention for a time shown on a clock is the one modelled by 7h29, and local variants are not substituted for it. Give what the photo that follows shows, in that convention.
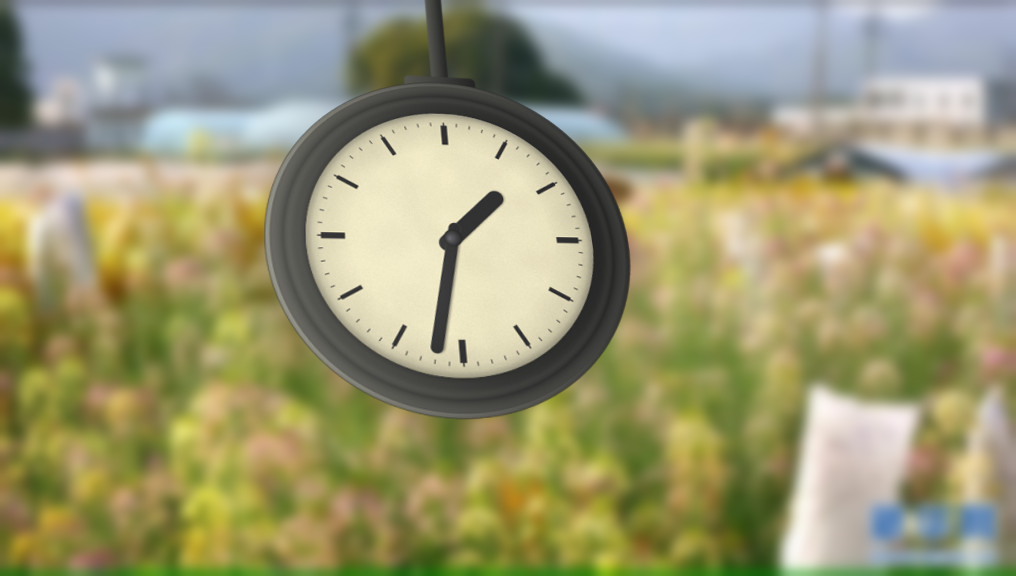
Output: 1h32
